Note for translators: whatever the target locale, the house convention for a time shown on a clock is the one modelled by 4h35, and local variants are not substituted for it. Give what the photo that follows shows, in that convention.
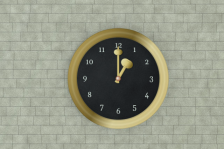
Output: 1h00
